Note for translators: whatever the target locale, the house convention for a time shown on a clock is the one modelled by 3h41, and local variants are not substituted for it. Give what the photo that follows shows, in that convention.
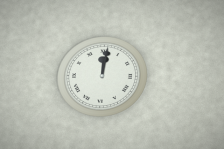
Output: 12h01
